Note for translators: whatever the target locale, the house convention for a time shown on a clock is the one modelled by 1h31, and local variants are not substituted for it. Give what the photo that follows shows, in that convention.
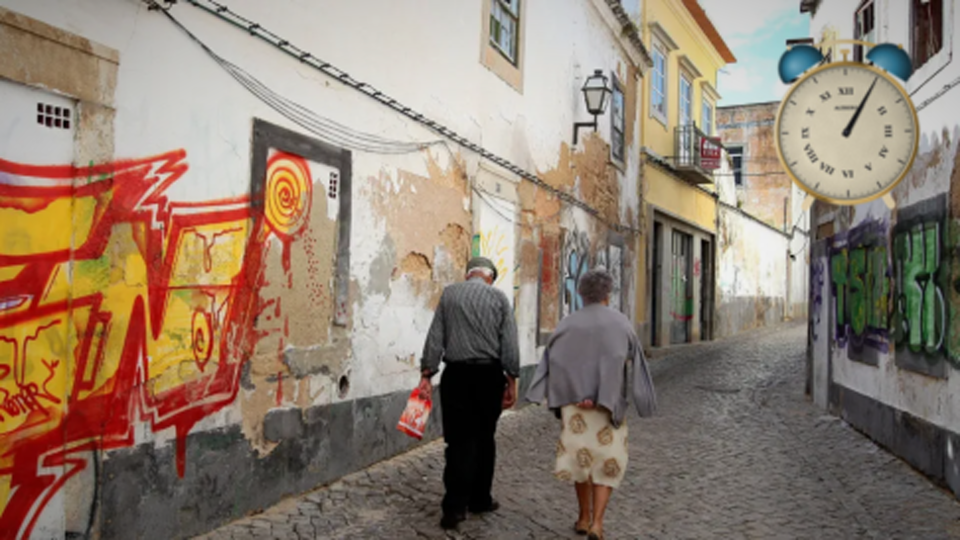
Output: 1h05
